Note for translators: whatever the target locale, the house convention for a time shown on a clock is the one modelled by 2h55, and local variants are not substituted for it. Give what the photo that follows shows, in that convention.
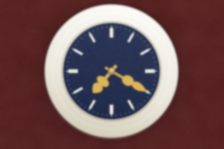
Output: 7h20
